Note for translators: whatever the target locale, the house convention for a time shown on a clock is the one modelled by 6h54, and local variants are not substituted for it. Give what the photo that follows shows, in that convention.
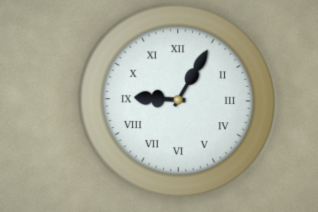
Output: 9h05
